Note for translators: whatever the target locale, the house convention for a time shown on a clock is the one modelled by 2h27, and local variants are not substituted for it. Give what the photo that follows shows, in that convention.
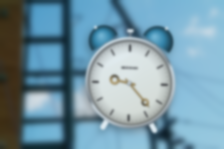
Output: 9h23
